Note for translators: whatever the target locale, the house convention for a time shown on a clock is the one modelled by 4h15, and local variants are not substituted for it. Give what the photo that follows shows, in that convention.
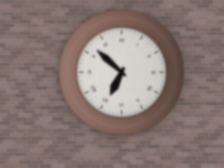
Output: 6h52
